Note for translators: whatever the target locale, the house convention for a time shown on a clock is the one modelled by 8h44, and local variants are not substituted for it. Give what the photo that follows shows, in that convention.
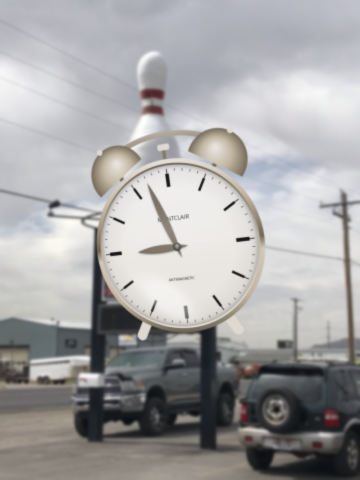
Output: 8h57
